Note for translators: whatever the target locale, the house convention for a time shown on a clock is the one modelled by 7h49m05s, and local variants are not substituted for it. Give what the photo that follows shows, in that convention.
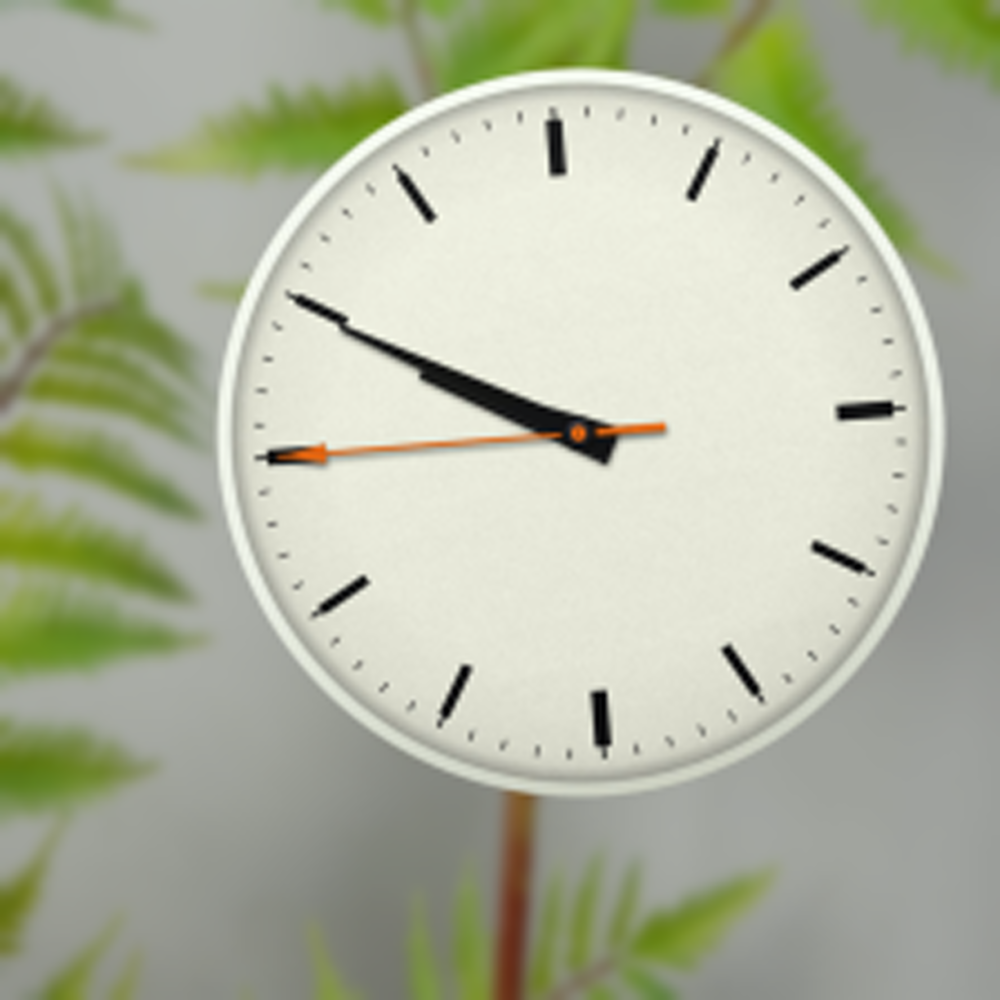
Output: 9h49m45s
